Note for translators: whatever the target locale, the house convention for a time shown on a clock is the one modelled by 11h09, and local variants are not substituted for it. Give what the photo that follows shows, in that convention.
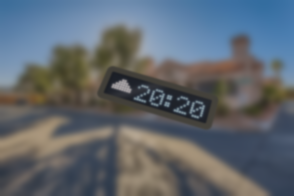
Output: 20h20
